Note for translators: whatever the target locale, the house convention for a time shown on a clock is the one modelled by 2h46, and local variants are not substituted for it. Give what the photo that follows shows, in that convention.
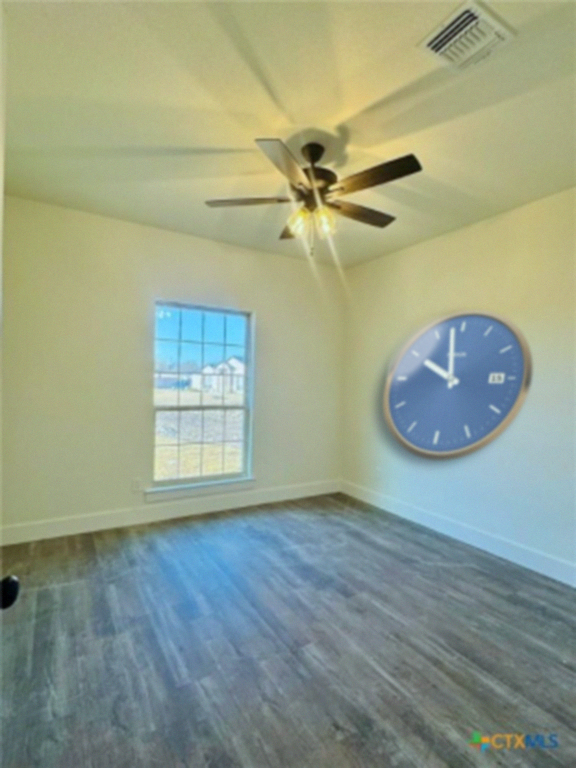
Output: 9h58
